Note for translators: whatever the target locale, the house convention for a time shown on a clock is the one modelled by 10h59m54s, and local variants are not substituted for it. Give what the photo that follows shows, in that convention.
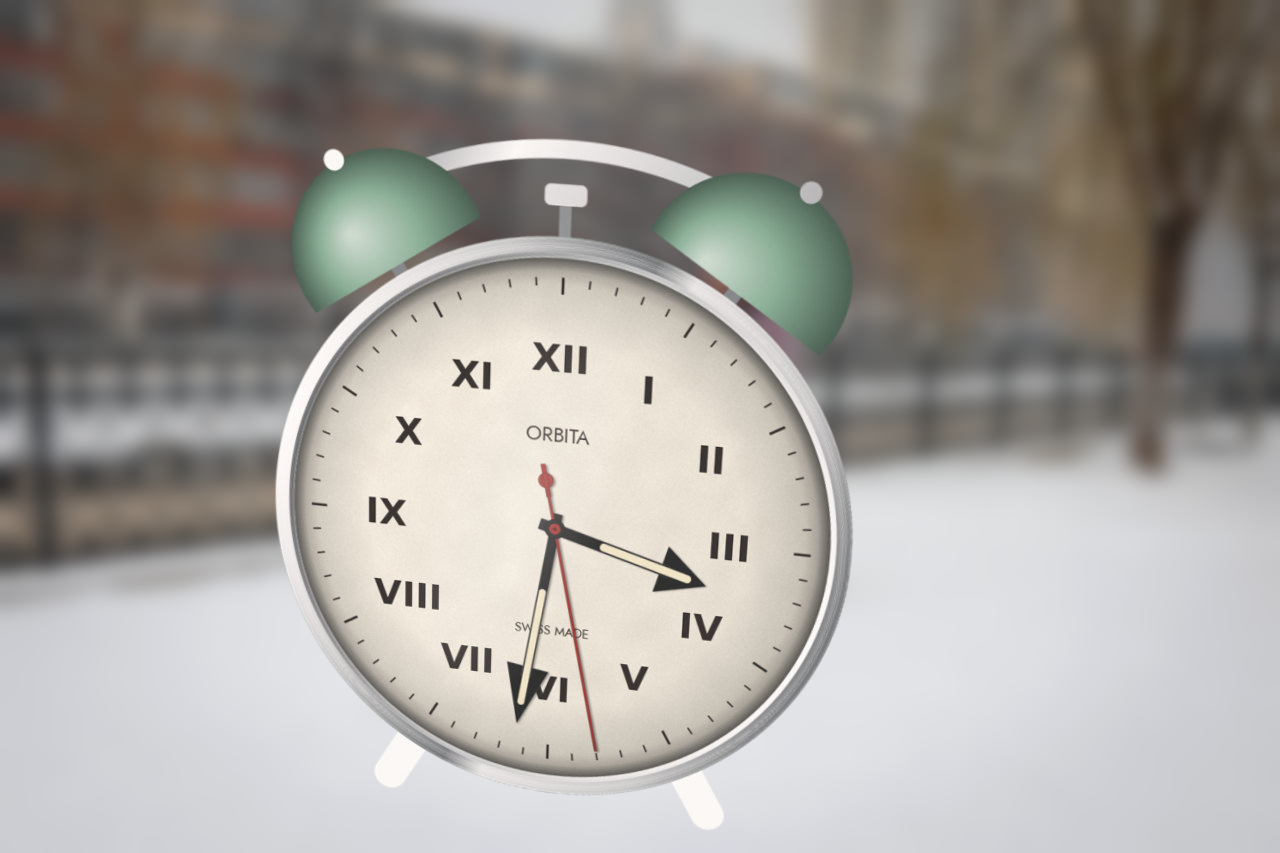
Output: 3h31m28s
